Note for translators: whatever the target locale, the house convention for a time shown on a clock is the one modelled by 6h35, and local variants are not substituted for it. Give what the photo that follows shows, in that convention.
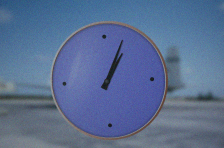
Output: 1h04
